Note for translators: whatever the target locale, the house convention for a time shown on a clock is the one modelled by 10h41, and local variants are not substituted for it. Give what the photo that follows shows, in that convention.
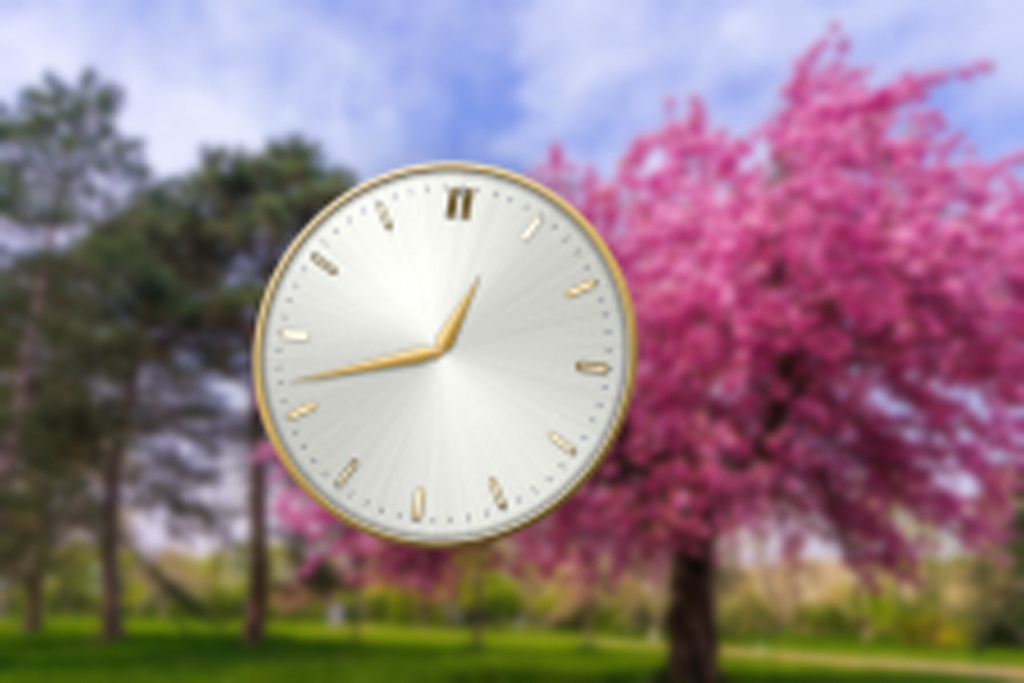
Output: 12h42
